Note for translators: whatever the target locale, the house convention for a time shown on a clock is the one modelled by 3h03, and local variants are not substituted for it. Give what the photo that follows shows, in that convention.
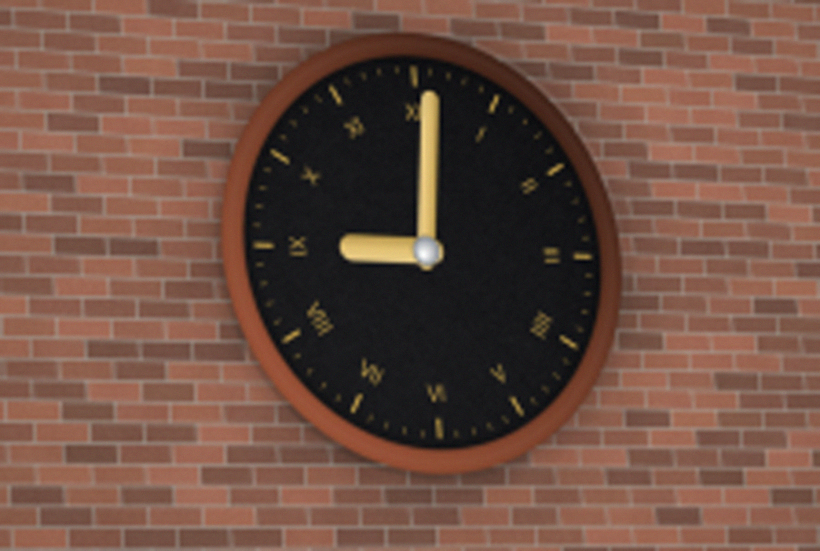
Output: 9h01
